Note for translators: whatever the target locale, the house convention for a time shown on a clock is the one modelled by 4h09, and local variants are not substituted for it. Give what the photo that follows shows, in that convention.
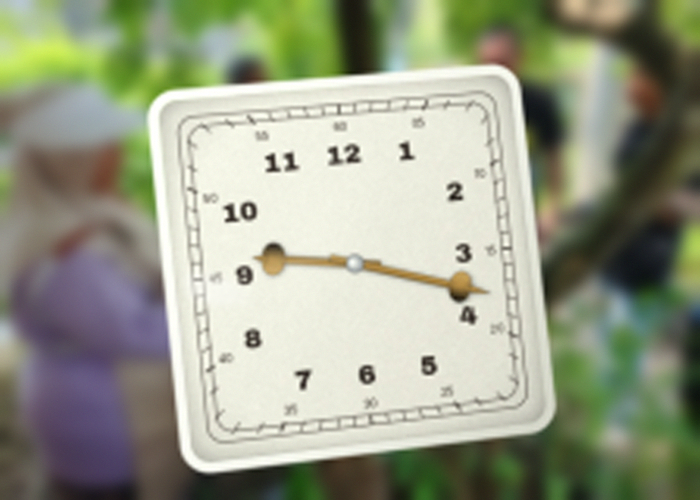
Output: 9h18
